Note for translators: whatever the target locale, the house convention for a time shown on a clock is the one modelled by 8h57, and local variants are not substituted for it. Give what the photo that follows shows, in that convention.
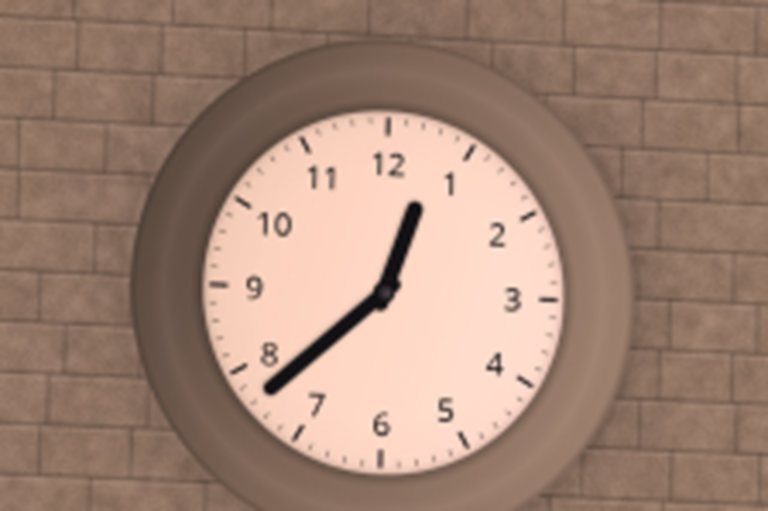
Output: 12h38
